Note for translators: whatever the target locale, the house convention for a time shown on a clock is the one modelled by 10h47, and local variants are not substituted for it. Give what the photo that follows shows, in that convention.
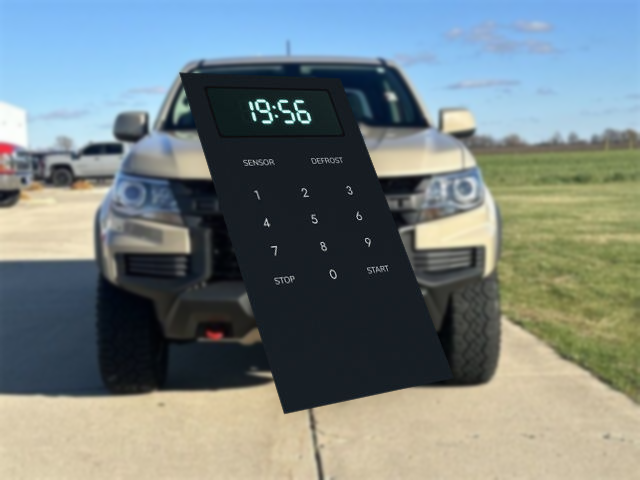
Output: 19h56
